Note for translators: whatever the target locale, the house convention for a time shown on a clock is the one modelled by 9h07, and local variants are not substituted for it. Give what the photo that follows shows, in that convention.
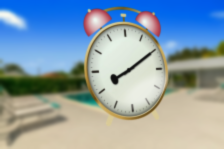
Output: 8h10
